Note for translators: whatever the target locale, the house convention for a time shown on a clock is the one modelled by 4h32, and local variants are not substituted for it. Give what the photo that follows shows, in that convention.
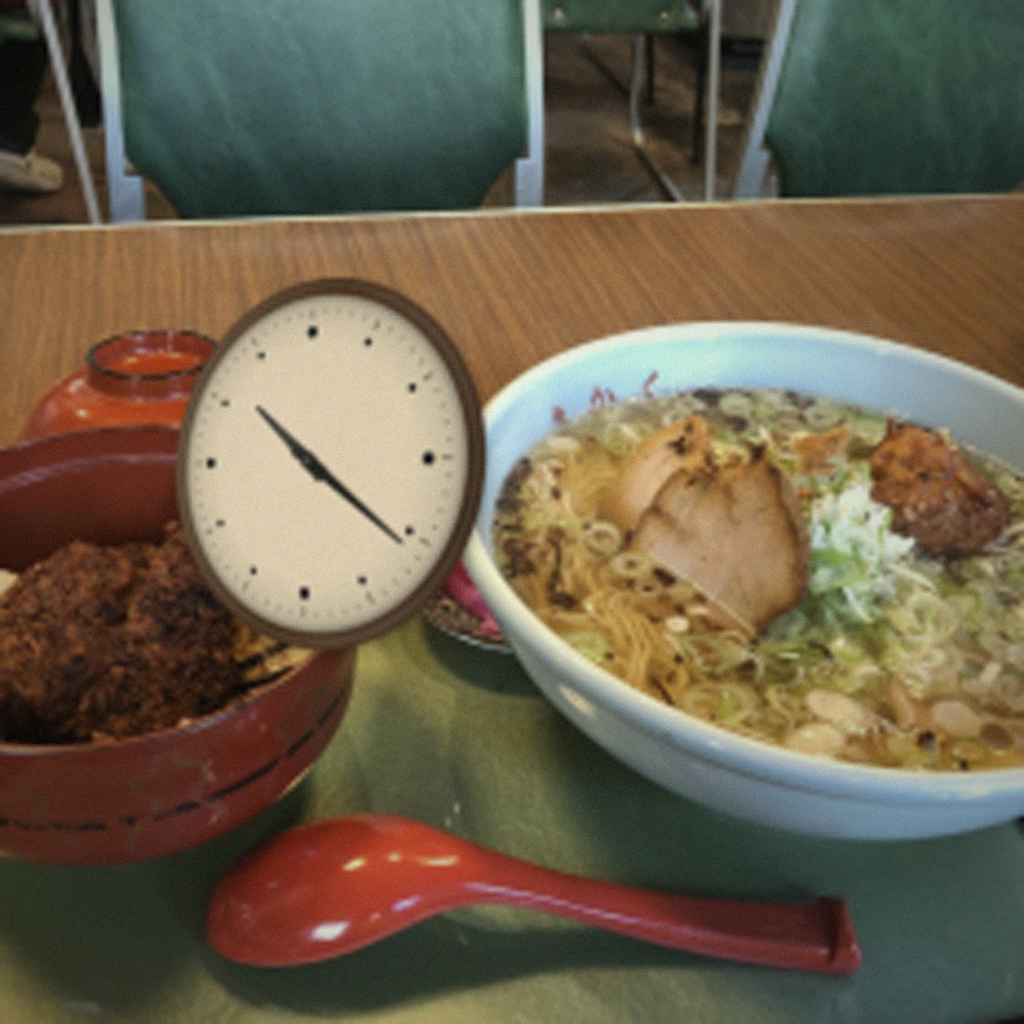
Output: 10h21
